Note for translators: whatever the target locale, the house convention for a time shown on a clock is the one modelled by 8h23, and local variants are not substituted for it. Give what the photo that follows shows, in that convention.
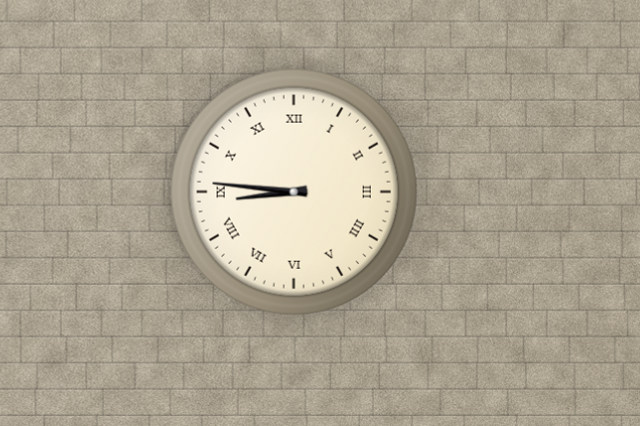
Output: 8h46
